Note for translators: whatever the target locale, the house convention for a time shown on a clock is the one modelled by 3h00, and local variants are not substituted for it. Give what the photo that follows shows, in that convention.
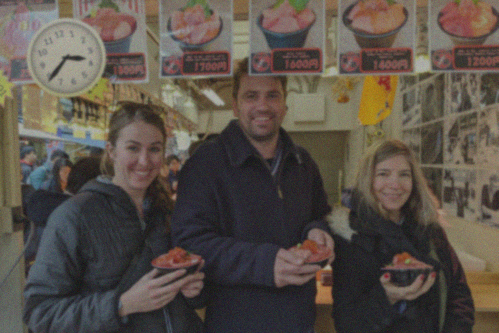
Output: 3h39
